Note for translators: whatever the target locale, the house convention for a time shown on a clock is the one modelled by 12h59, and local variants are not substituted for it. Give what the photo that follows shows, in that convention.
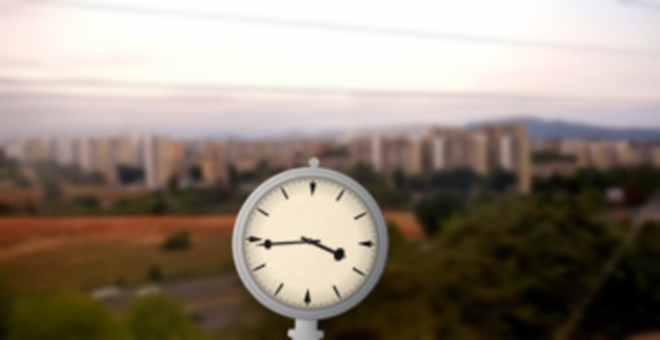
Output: 3h44
